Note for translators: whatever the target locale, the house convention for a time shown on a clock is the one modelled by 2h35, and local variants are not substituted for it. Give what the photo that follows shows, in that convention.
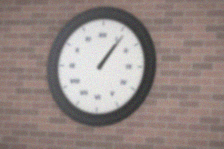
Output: 1h06
